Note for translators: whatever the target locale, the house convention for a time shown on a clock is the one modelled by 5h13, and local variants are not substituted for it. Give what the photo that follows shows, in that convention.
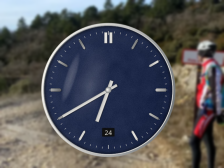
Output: 6h40
